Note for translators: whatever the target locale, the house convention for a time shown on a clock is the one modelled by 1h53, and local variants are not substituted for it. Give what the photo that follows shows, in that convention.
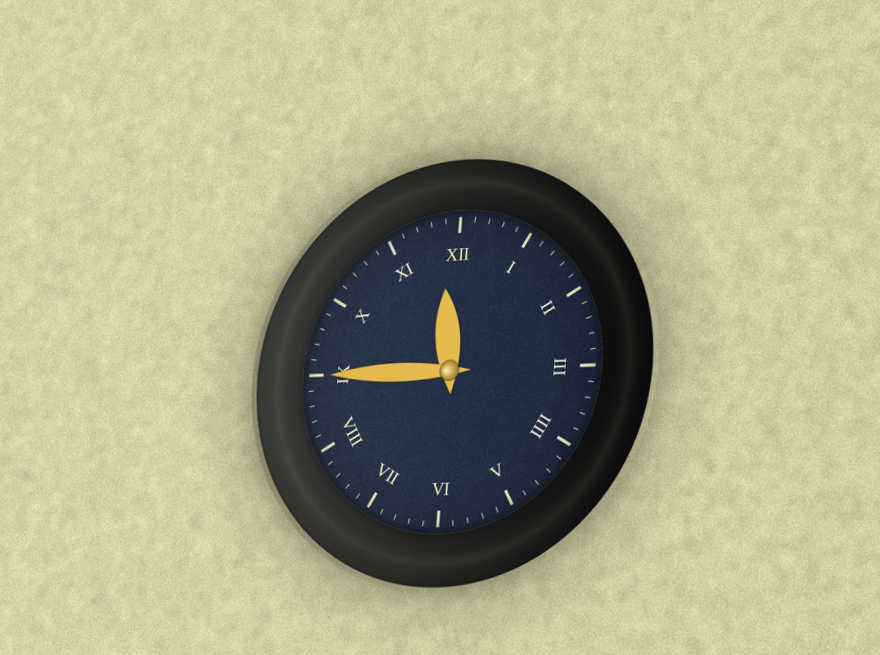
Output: 11h45
